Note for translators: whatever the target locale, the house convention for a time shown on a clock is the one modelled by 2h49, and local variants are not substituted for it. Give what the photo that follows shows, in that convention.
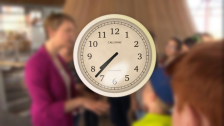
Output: 7h37
